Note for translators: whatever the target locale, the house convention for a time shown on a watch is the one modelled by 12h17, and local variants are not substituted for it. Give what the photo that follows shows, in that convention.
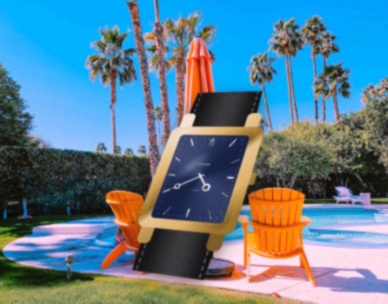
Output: 4h40
